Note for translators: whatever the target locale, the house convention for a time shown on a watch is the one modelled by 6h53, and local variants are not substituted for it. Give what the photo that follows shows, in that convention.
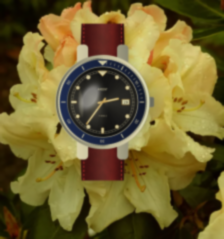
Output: 2h36
